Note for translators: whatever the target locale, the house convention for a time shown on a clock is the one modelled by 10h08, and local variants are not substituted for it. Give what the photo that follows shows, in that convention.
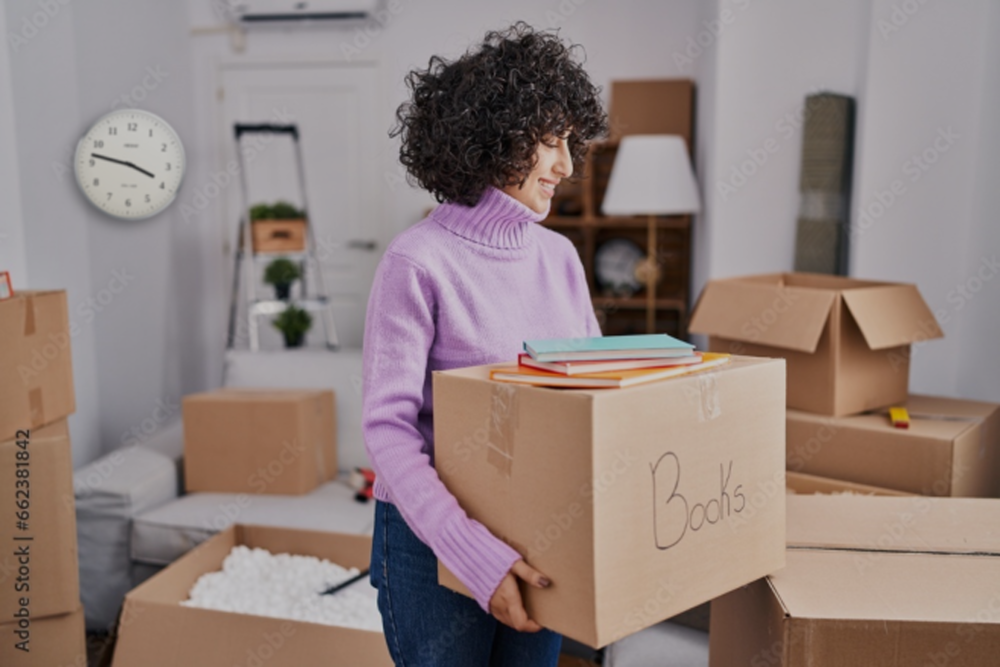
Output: 3h47
